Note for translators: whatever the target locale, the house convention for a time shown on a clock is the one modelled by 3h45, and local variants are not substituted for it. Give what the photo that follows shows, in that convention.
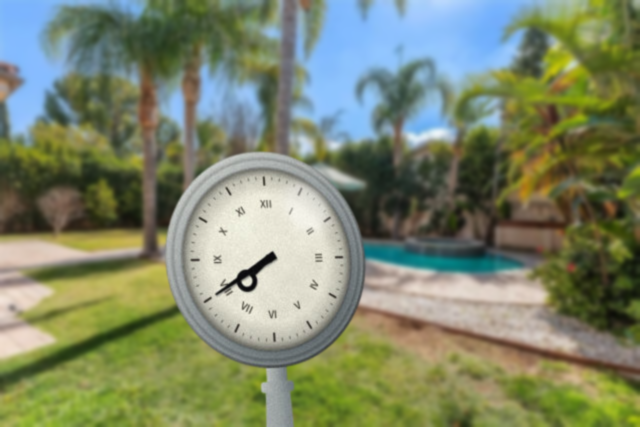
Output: 7h40
